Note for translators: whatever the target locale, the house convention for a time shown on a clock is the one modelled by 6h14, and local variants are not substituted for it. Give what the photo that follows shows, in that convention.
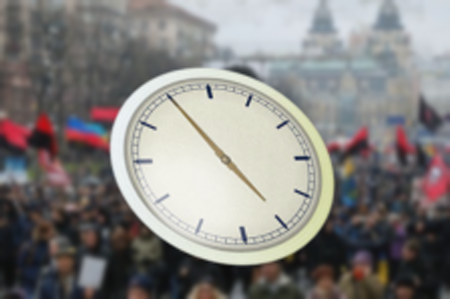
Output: 4h55
